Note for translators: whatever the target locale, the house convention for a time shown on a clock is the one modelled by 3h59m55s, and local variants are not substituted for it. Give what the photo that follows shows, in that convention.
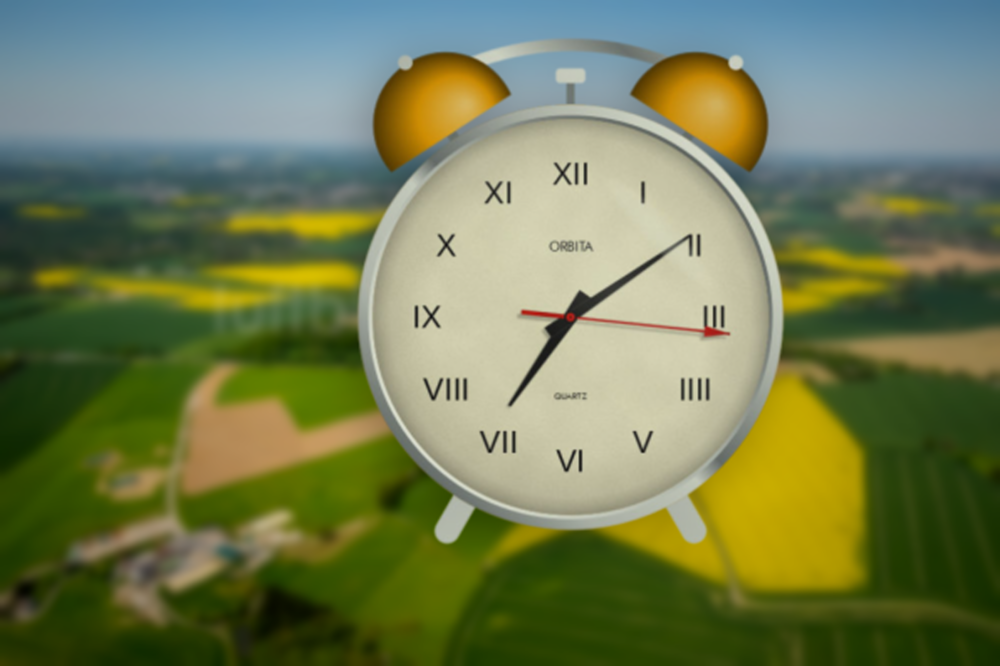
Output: 7h09m16s
